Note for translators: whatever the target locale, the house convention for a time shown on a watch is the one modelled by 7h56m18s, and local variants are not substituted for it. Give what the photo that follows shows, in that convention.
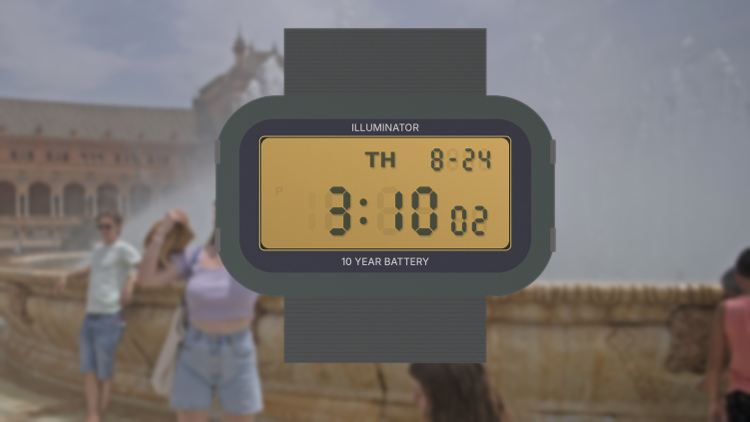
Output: 3h10m02s
